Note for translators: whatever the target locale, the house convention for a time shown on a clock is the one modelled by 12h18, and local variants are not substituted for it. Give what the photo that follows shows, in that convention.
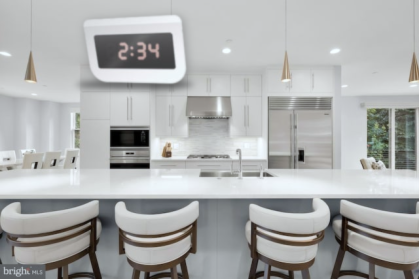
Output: 2h34
